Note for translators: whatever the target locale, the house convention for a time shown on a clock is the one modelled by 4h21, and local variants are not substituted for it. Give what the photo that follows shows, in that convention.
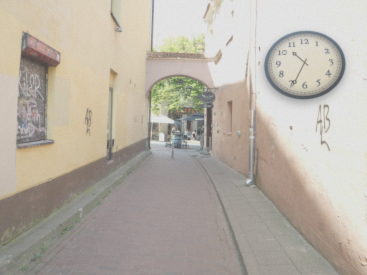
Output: 10h34
